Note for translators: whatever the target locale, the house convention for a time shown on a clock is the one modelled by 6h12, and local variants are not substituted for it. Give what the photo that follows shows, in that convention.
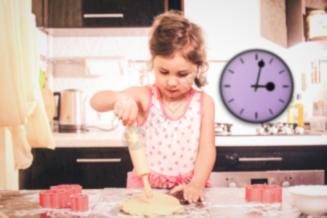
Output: 3h02
